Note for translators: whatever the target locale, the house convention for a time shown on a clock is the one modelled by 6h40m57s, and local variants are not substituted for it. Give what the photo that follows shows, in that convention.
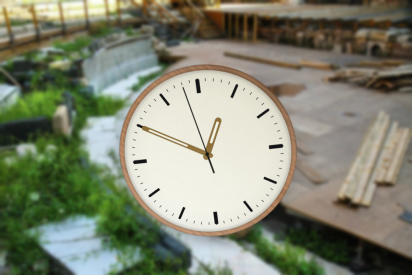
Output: 12h49m58s
